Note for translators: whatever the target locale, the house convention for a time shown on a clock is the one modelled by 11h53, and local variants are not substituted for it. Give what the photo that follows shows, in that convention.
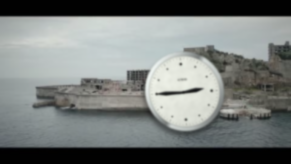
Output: 2h45
